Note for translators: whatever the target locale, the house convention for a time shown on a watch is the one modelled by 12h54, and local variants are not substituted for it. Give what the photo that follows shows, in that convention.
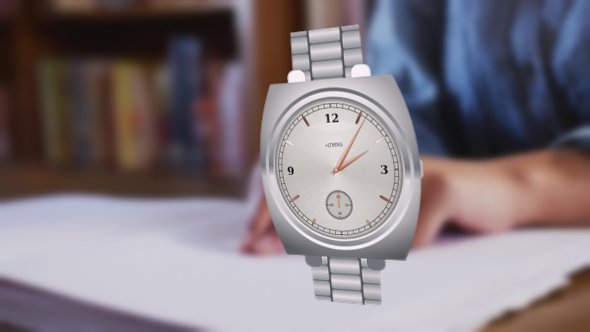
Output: 2h06
